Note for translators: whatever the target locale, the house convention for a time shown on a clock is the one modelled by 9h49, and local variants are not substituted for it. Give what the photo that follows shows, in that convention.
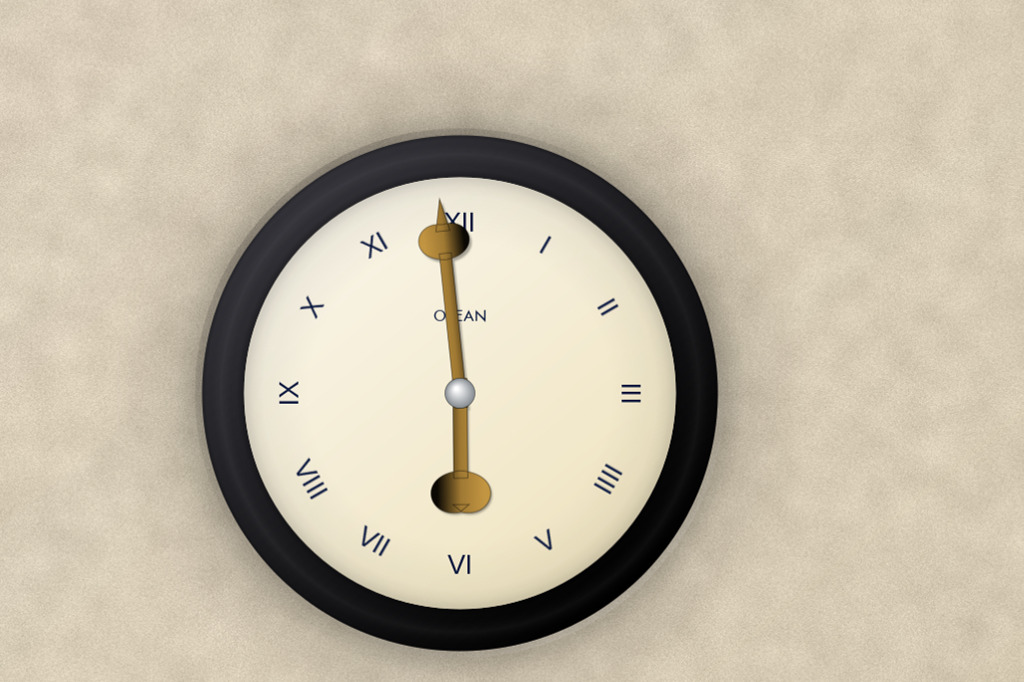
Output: 5h59
